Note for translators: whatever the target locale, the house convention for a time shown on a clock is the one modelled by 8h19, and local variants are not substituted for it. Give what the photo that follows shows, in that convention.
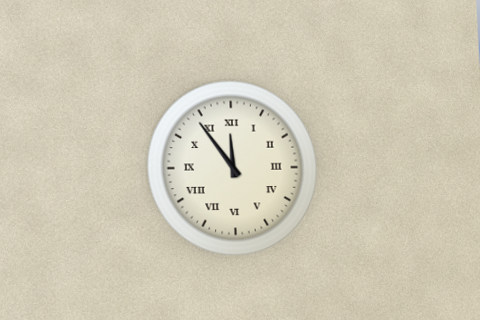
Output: 11h54
